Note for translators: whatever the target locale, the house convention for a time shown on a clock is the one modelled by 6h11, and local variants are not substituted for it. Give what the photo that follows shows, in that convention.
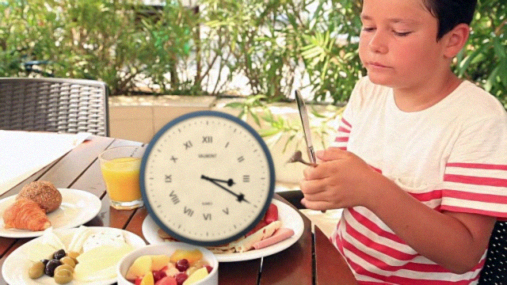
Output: 3h20
